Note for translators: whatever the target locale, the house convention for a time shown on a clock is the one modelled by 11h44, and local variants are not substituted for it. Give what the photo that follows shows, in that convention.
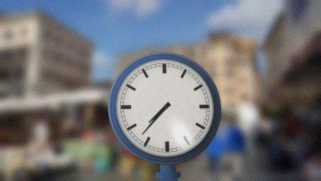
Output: 7h37
